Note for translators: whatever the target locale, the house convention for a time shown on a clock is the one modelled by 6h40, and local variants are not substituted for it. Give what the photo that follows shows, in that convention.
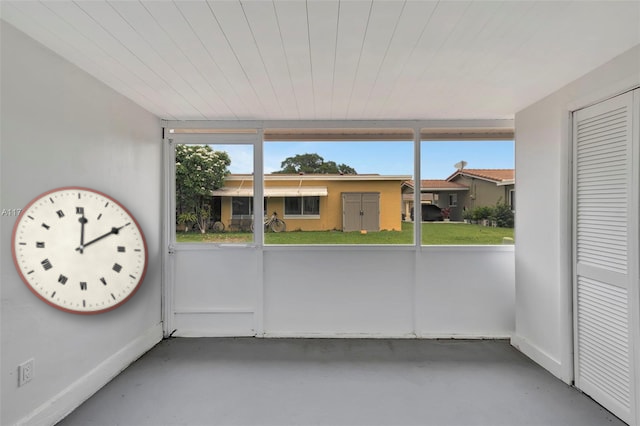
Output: 12h10
